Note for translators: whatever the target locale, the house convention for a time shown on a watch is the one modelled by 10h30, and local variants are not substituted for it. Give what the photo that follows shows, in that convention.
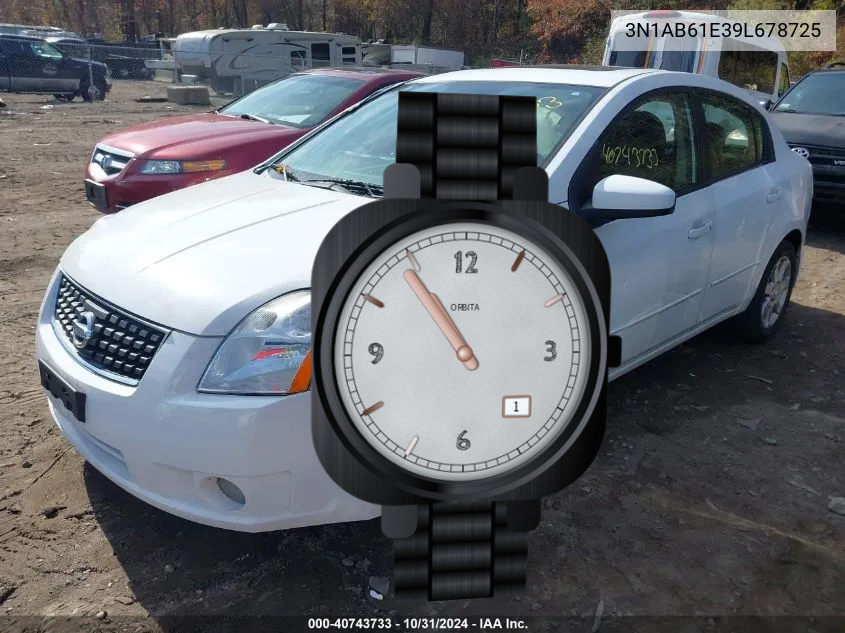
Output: 10h54
